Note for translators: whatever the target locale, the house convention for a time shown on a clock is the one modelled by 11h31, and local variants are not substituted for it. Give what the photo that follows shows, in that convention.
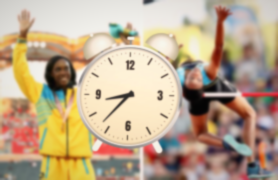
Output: 8h37
